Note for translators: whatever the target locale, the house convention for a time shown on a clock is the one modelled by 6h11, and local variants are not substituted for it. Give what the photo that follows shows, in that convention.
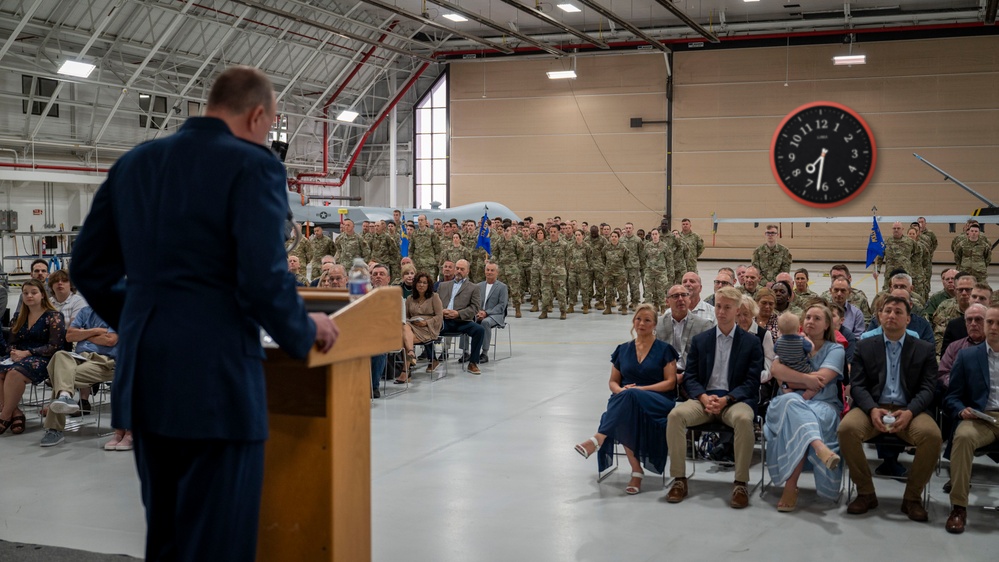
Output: 7h32
